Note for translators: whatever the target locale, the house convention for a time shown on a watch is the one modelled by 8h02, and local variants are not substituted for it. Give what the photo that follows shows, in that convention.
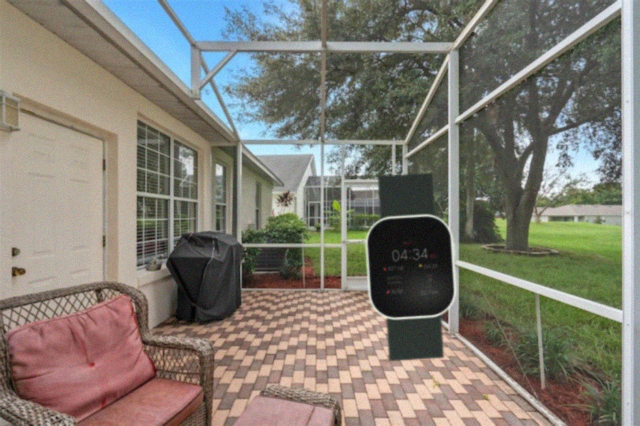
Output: 4h34
